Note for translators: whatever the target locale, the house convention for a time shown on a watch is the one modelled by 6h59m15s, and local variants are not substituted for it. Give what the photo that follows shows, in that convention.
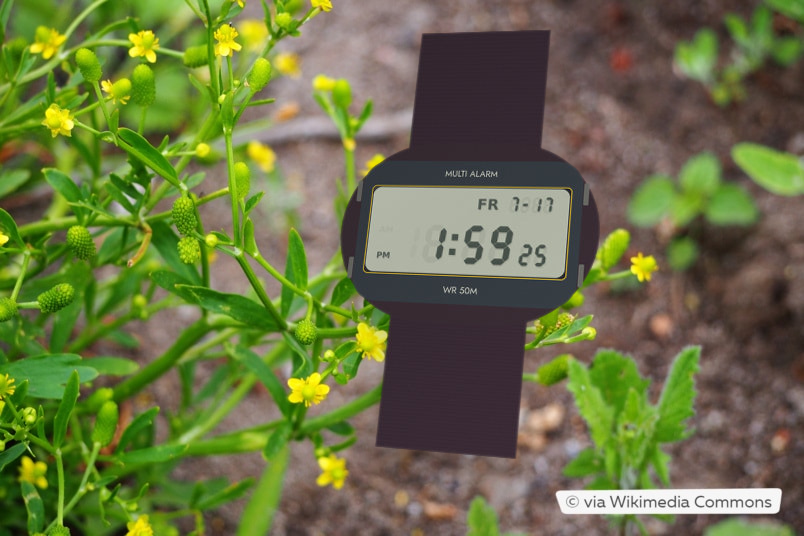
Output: 1h59m25s
